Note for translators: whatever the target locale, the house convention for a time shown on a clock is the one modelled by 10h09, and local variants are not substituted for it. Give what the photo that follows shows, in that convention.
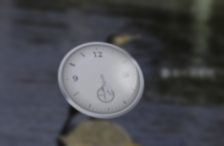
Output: 5h30
